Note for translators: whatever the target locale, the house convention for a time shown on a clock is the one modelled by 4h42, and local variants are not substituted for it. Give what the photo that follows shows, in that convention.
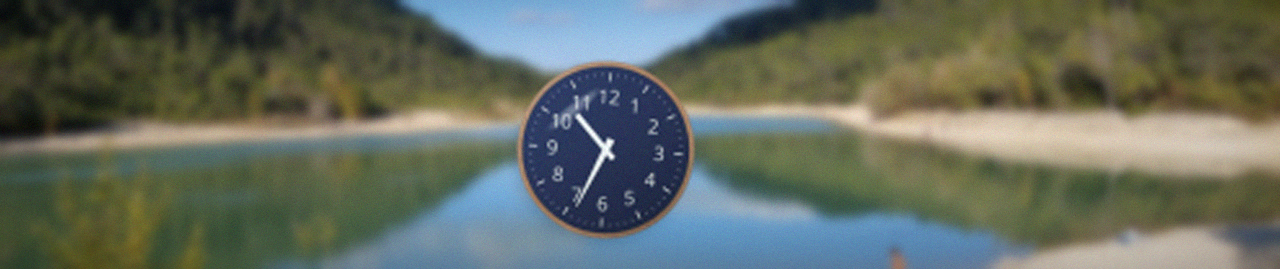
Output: 10h34
